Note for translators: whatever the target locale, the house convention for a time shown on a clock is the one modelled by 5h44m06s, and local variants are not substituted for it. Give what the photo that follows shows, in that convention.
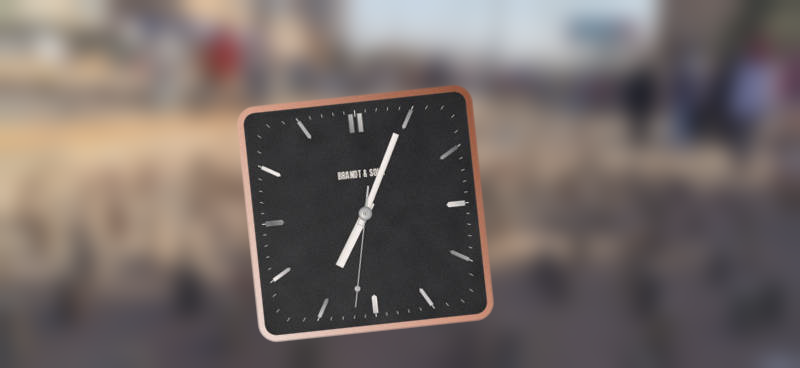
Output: 7h04m32s
